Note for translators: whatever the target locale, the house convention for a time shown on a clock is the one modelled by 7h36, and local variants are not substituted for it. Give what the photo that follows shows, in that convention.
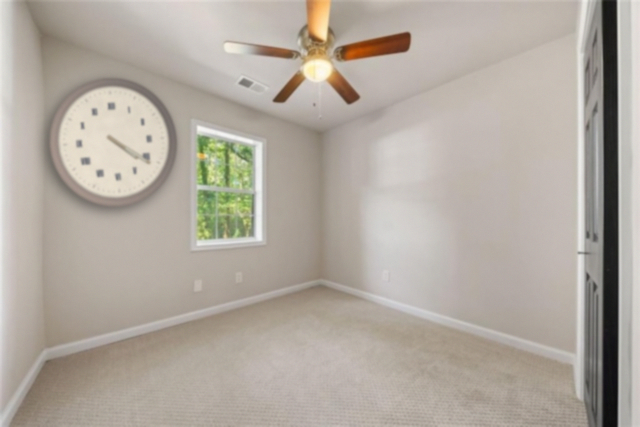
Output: 4h21
